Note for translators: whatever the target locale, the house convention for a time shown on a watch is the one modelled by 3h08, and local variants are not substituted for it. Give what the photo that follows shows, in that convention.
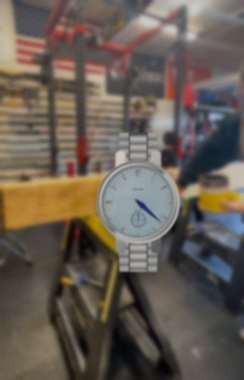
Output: 4h22
